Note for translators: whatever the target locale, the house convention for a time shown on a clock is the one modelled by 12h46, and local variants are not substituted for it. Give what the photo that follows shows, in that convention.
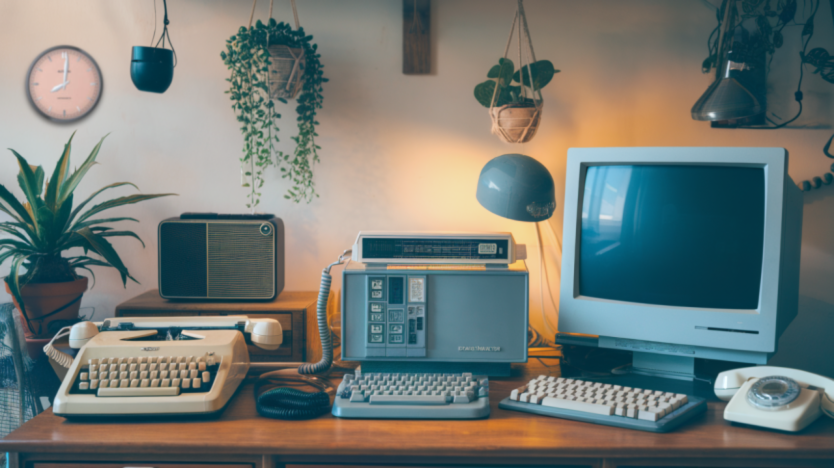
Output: 8h01
